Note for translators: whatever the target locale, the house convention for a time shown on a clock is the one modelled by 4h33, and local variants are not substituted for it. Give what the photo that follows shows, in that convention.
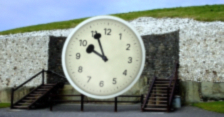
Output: 9h56
